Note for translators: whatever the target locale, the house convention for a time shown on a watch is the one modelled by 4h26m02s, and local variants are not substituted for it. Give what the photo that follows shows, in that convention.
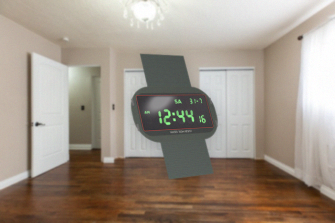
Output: 12h44m16s
